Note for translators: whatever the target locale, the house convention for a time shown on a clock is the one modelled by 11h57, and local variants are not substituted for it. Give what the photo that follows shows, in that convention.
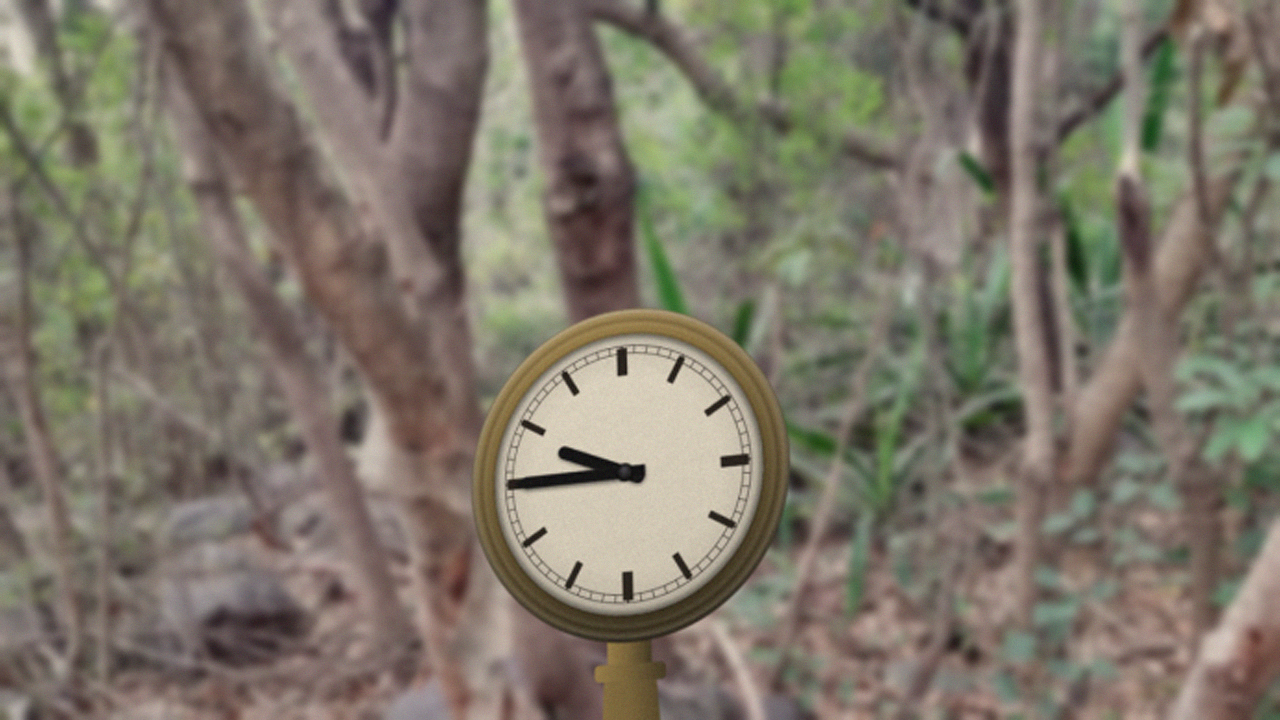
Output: 9h45
